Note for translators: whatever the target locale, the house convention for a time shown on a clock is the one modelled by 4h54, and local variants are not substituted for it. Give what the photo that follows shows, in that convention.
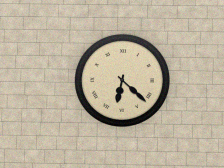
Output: 6h22
